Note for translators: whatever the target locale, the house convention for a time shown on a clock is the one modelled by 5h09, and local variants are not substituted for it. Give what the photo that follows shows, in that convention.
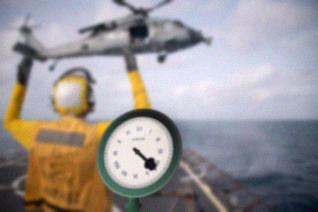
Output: 4h22
